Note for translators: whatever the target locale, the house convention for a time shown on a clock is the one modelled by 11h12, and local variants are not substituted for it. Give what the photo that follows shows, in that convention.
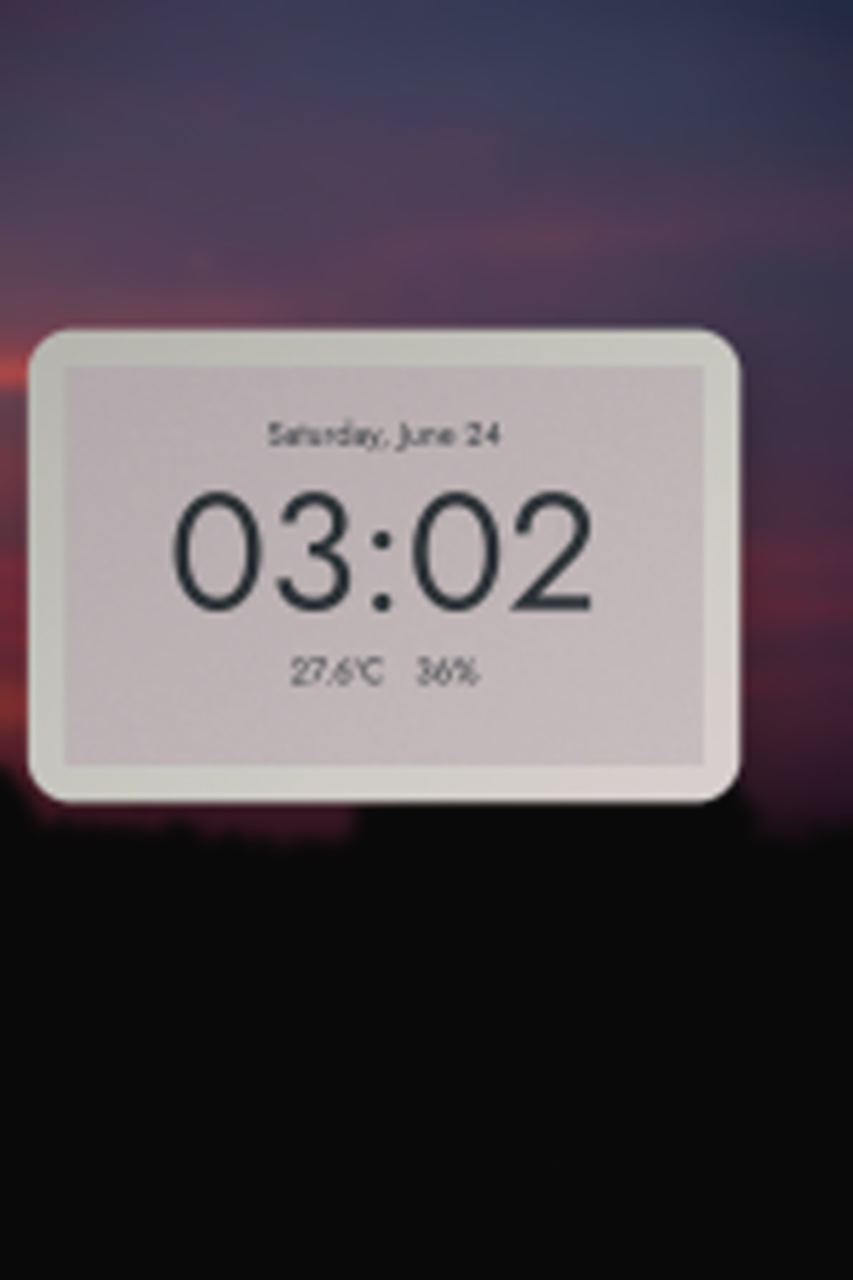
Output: 3h02
